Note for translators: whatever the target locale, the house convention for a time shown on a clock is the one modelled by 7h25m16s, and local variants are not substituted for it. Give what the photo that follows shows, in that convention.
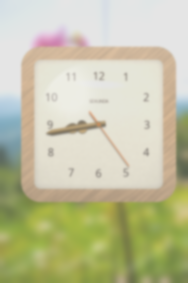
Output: 8h43m24s
